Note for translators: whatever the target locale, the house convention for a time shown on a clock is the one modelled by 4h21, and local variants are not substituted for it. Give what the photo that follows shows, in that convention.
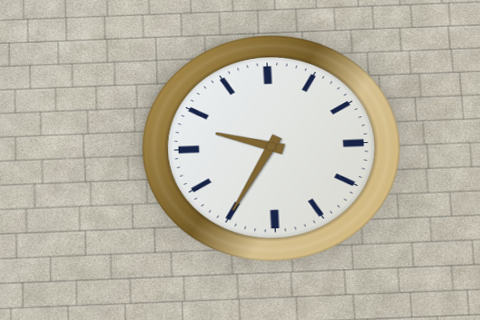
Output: 9h35
